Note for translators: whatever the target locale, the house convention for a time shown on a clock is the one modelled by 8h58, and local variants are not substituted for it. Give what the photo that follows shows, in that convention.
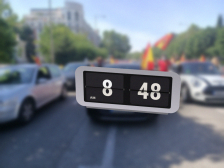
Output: 8h48
